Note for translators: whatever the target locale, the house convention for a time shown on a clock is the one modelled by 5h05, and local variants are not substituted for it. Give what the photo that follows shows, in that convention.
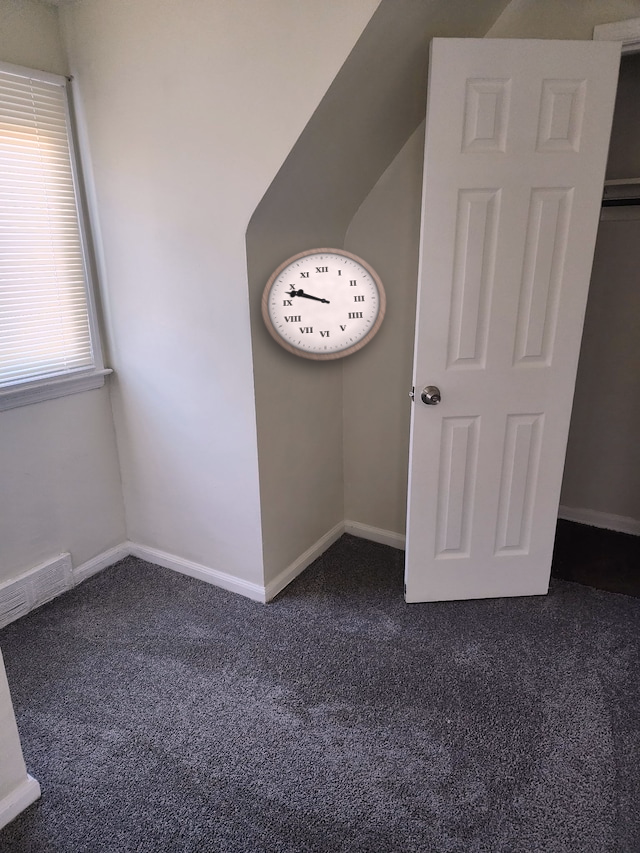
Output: 9h48
